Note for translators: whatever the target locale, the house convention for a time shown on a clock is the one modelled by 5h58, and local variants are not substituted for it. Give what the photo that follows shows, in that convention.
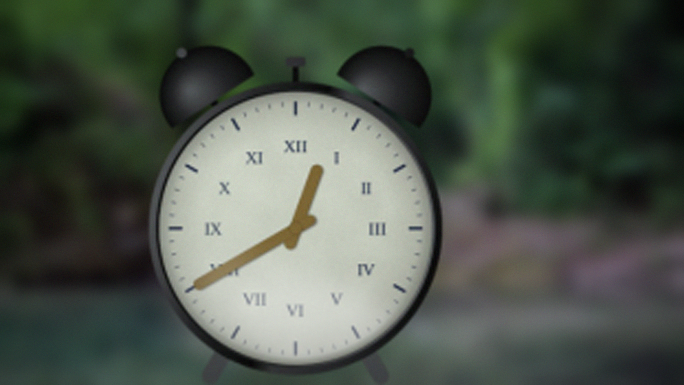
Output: 12h40
